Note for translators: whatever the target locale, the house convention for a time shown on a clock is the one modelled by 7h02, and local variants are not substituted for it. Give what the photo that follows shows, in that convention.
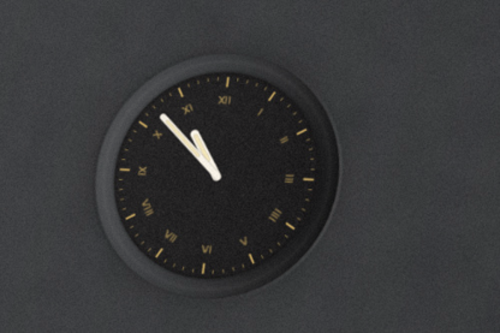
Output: 10h52
